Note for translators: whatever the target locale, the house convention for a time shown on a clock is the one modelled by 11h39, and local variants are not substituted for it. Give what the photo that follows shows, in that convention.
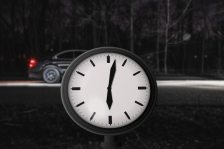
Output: 6h02
